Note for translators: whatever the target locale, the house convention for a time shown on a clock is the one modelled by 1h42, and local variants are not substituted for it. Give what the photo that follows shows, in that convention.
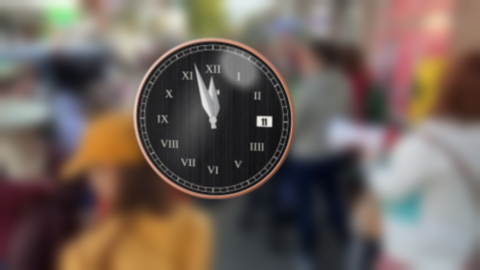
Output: 11h57
